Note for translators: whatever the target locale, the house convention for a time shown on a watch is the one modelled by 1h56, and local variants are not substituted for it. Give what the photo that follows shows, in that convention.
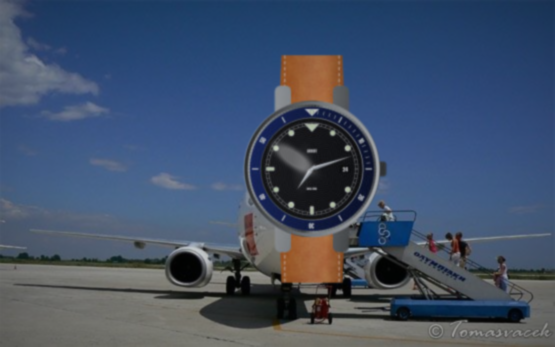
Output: 7h12
